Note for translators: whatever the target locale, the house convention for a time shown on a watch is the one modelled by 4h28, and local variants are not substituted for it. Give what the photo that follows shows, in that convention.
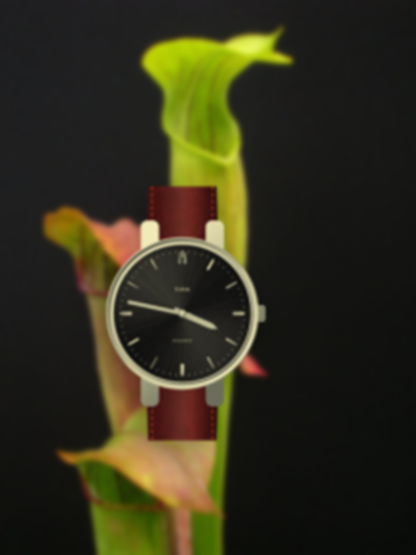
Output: 3h47
